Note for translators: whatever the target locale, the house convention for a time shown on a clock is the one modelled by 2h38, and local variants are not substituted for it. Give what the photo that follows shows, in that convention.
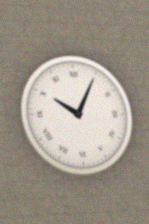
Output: 10h05
